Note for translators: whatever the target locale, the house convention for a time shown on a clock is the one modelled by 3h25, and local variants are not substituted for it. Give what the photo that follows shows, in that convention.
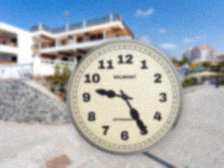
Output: 9h25
